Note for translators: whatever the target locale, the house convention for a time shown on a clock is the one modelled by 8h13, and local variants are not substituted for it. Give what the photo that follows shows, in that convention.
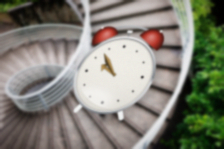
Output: 9h53
